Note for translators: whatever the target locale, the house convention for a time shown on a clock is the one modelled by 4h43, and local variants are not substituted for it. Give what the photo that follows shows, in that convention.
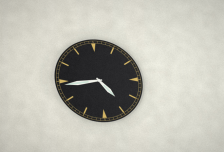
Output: 4h44
